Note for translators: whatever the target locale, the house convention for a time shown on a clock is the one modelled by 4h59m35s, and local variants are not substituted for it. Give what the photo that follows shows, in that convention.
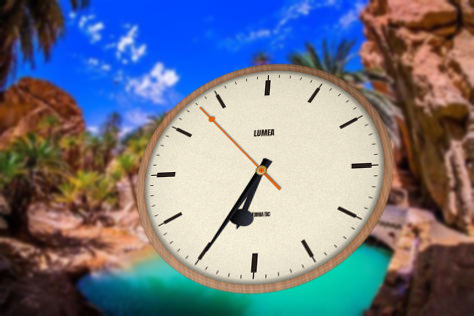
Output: 6h34m53s
